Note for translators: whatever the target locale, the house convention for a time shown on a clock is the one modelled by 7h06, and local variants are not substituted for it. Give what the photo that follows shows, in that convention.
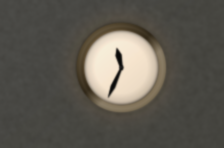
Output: 11h34
